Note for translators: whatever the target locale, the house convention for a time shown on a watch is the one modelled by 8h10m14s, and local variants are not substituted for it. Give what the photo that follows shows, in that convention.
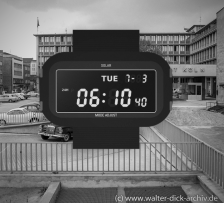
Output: 6h10m40s
